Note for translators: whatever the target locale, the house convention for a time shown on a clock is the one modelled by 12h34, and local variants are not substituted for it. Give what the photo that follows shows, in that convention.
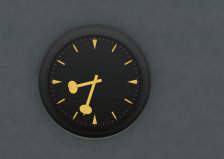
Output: 8h33
